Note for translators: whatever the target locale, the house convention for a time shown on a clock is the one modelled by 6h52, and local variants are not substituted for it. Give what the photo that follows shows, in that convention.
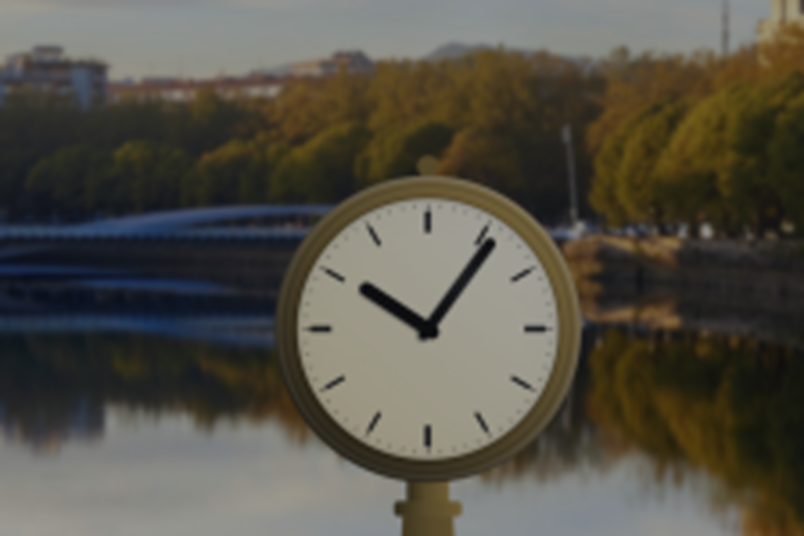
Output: 10h06
